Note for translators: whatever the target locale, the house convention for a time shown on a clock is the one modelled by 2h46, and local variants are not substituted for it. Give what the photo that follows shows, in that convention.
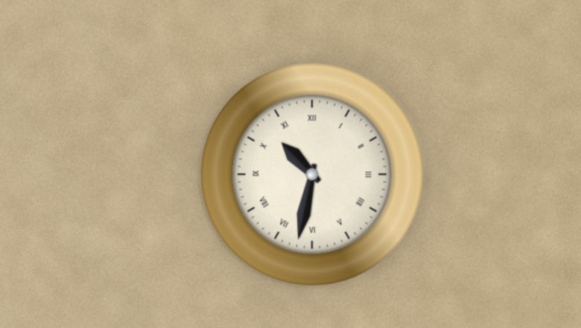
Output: 10h32
